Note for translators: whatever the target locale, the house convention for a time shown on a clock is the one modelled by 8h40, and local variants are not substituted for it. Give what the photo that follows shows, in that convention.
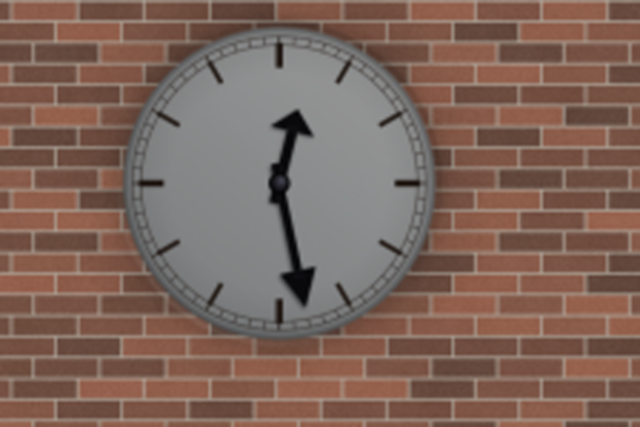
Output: 12h28
